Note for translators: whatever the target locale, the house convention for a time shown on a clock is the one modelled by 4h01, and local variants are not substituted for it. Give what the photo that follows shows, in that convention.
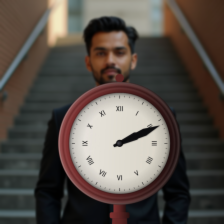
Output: 2h11
